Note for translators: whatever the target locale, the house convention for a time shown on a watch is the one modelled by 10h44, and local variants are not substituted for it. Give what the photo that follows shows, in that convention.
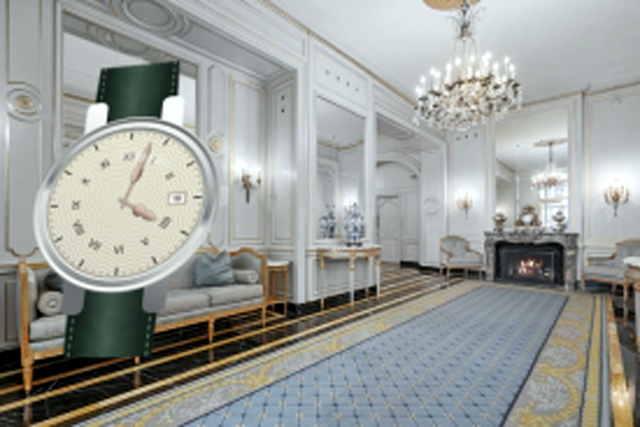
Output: 4h03
